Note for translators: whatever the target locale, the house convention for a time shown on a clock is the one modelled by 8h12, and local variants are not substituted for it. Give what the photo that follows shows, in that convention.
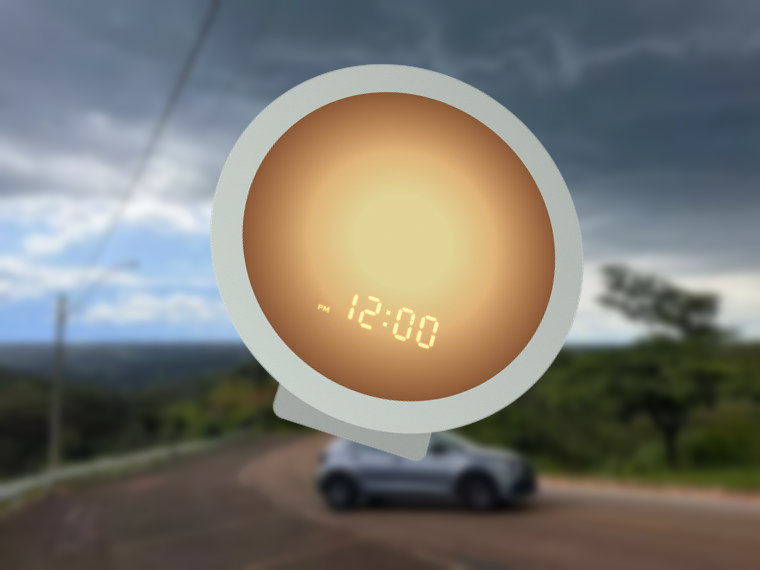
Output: 12h00
